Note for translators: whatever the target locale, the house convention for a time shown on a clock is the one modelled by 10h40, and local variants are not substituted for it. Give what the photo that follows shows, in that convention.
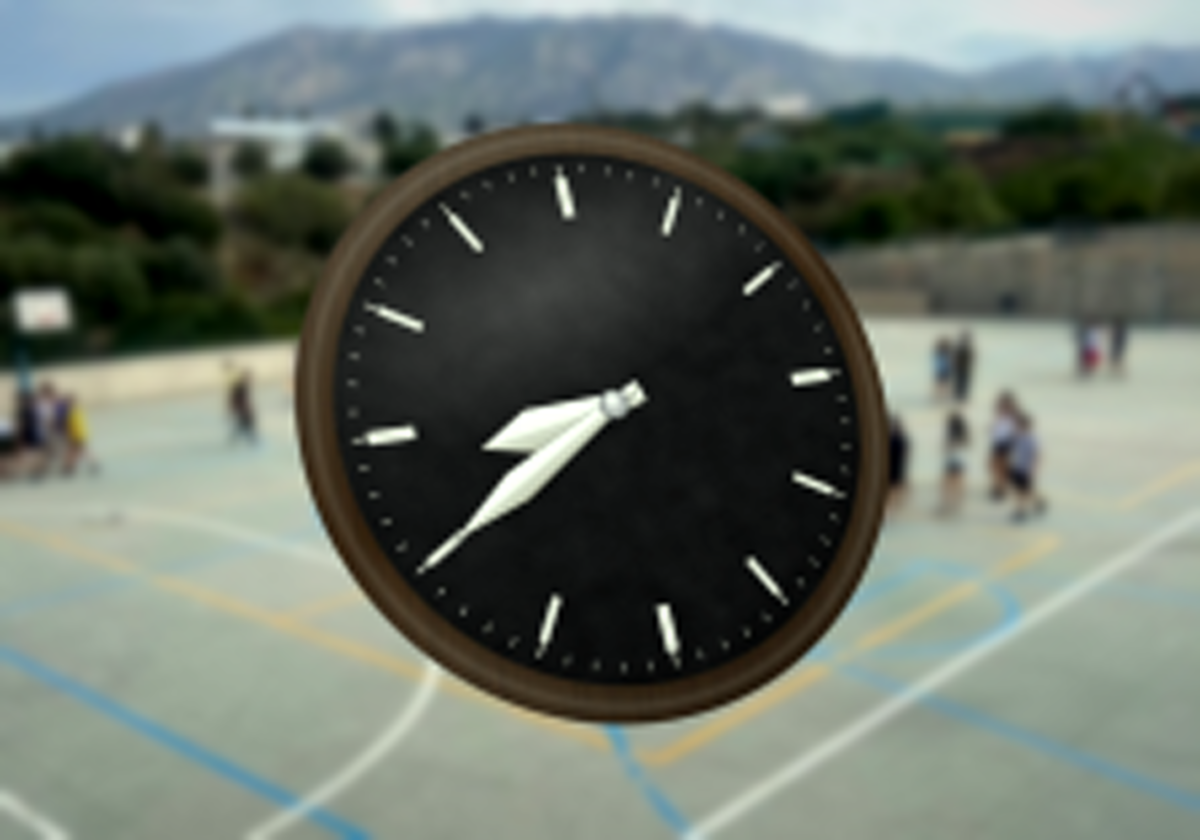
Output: 8h40
